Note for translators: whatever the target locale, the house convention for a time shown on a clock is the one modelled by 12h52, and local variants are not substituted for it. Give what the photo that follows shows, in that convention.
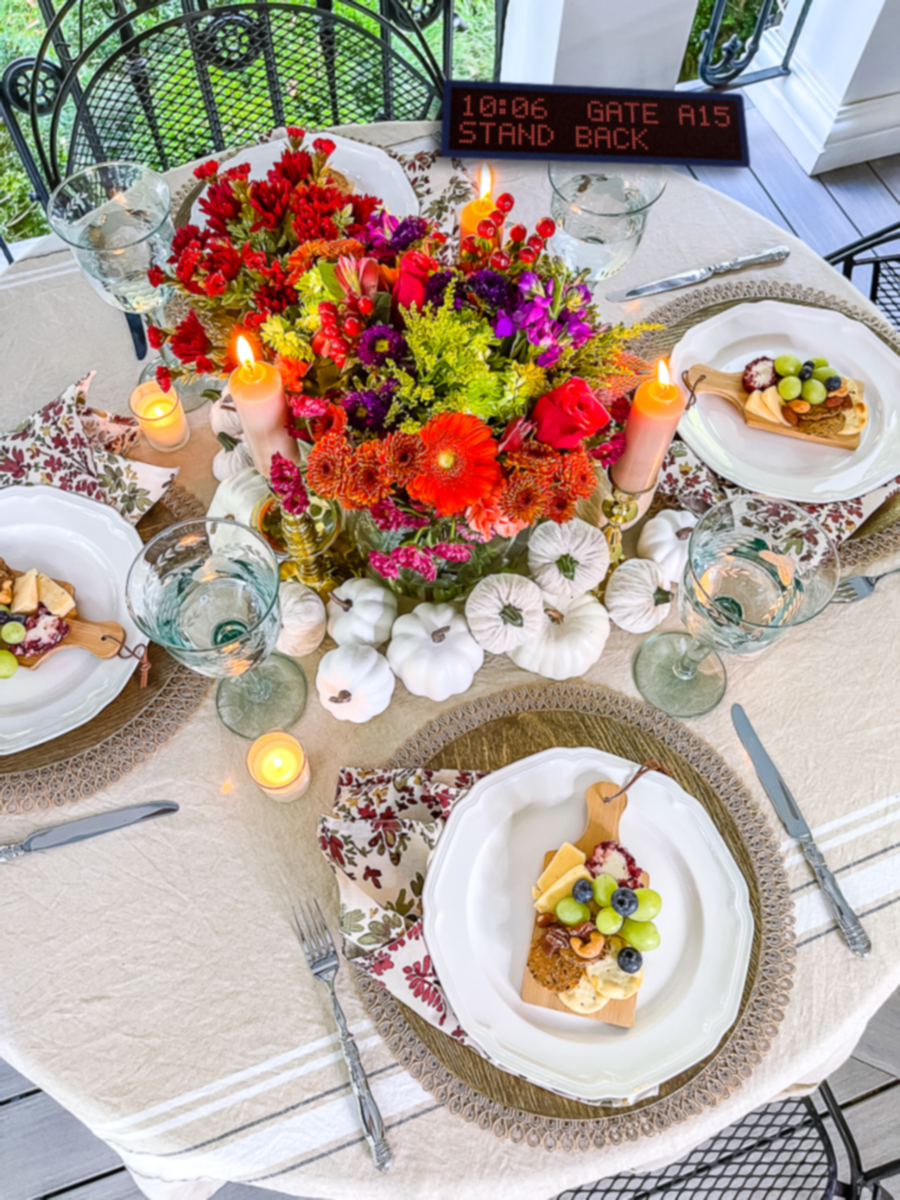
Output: 10h06
